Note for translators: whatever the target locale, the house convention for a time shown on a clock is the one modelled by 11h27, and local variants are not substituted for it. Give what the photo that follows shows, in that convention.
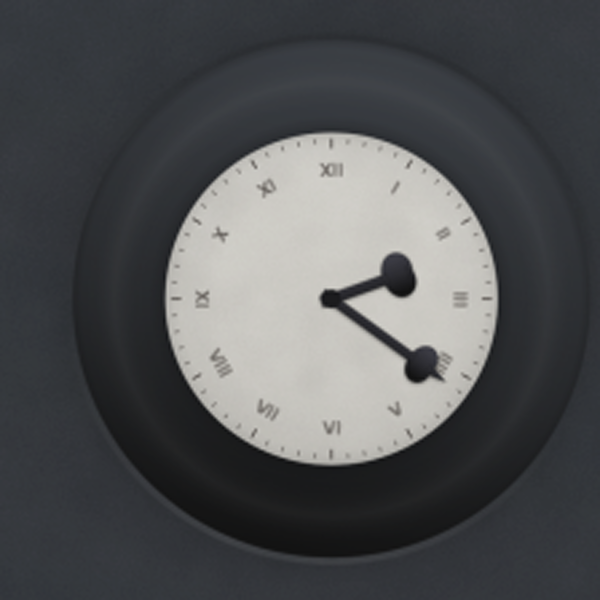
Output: 2h21
